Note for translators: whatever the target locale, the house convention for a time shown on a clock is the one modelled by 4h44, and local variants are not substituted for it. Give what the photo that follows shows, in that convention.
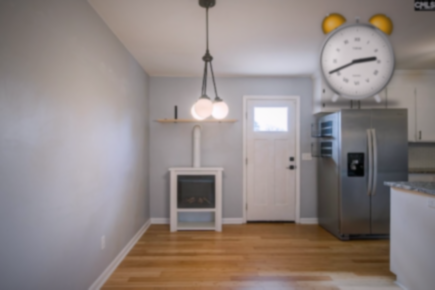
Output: 2h41
